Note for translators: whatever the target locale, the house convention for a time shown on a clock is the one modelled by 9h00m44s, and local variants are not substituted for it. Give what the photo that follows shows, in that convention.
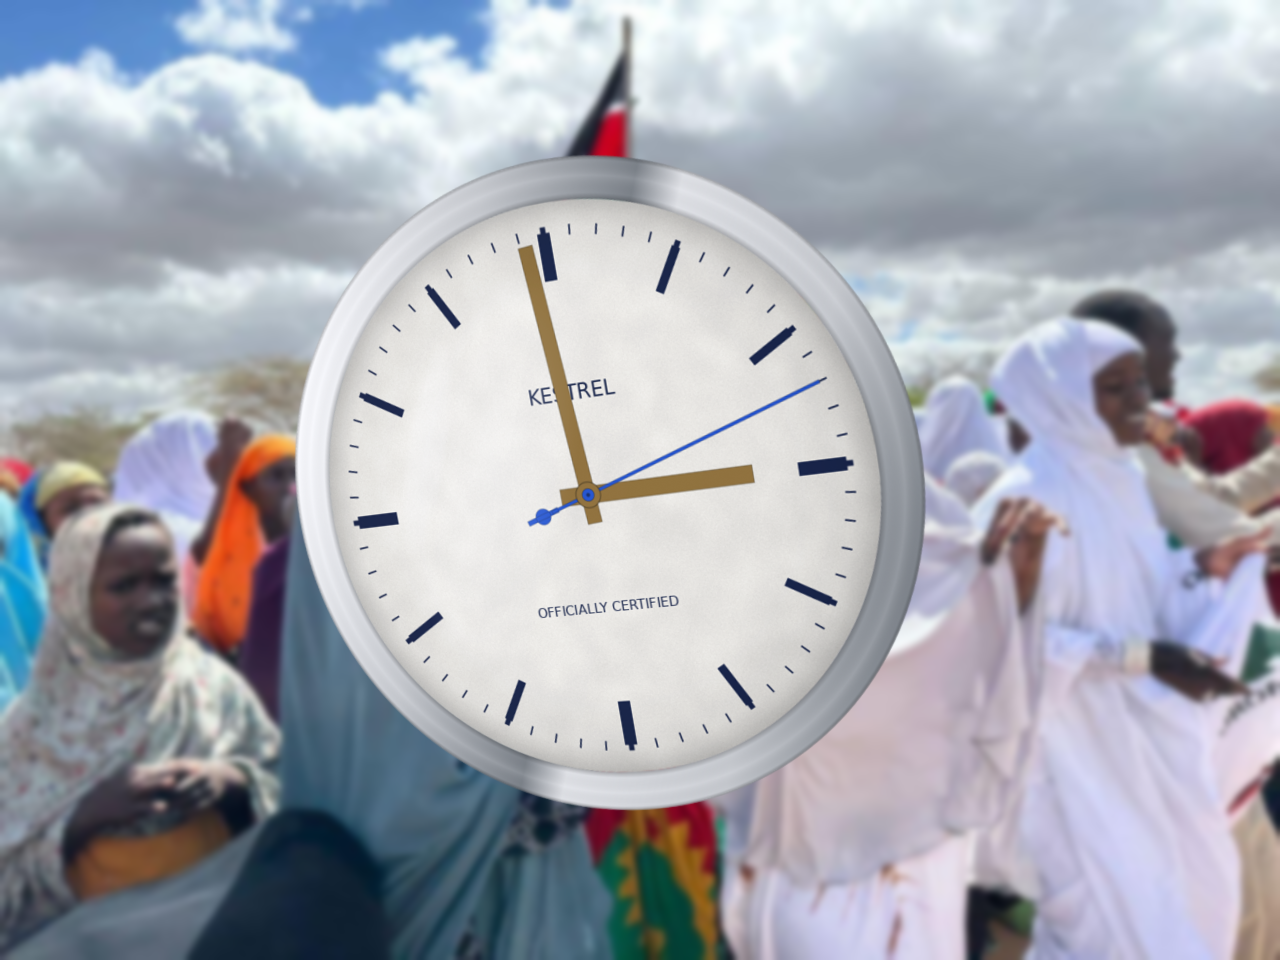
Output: 2h59m12s
